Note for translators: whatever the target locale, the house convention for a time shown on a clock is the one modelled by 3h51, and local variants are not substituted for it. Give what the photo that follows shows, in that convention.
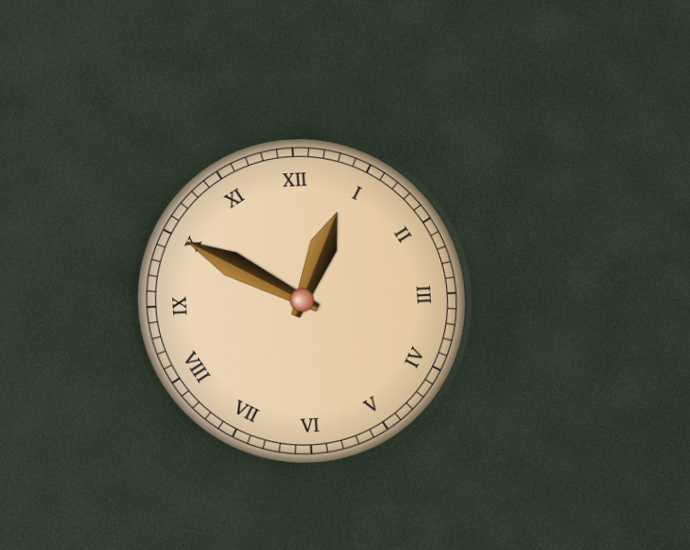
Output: 12h50
